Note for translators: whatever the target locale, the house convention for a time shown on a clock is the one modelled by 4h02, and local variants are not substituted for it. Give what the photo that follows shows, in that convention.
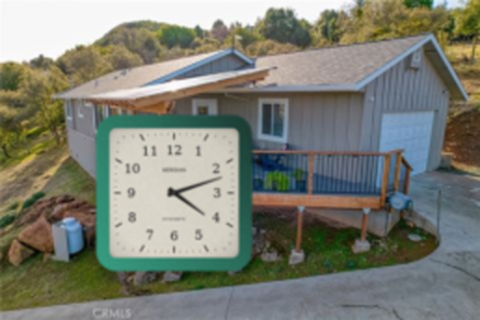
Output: 4h12
